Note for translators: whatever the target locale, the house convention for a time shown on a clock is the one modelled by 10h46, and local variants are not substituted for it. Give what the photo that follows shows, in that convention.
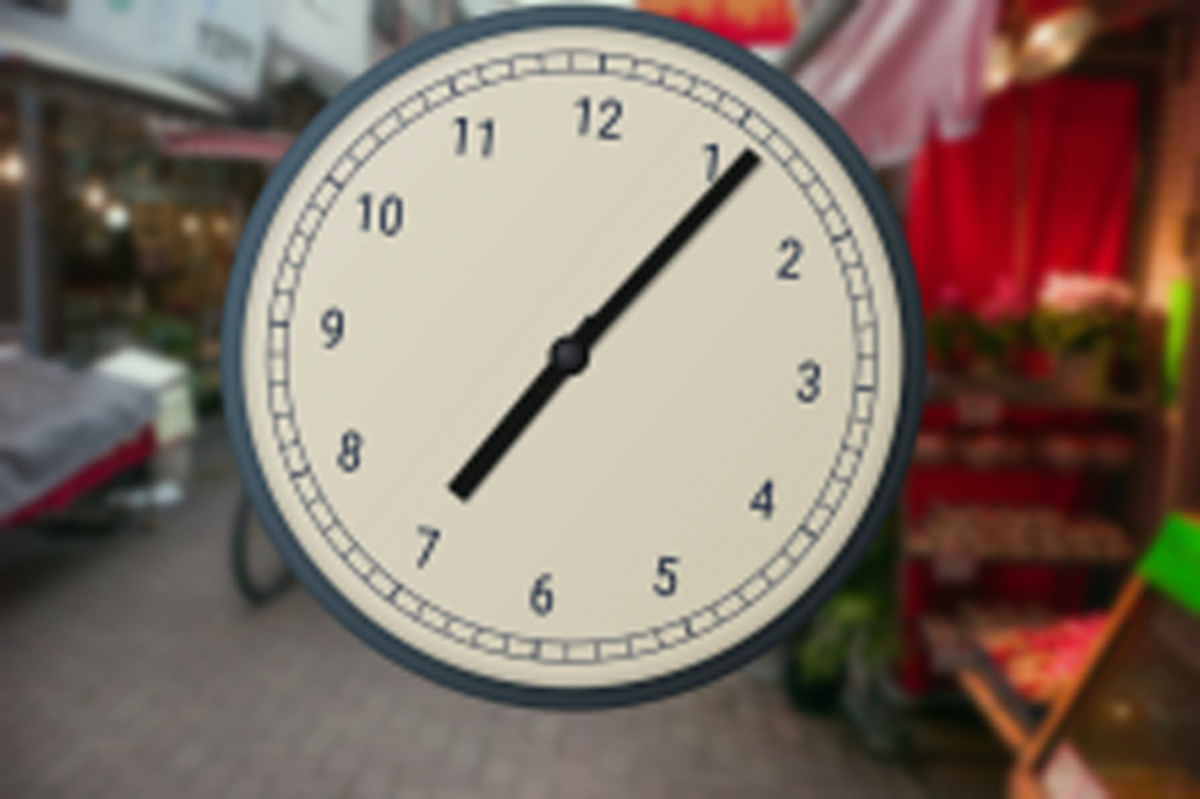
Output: 7h06
